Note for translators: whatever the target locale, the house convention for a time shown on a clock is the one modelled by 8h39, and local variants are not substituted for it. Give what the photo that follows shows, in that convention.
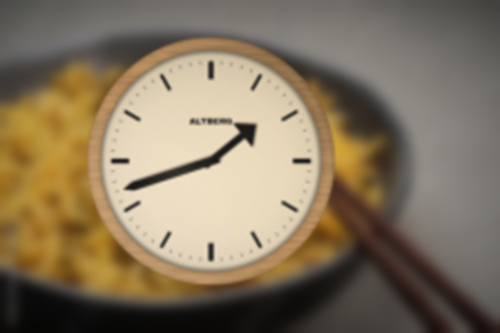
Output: 1h42
